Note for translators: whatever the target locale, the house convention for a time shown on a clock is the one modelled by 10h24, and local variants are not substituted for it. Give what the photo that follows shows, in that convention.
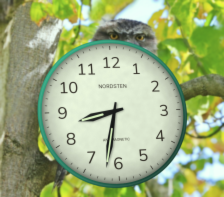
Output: 8h32
